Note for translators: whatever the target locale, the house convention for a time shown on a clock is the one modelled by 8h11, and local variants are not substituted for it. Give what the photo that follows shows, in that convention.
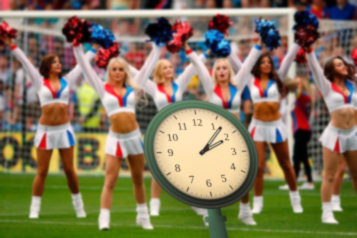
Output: 2h07
